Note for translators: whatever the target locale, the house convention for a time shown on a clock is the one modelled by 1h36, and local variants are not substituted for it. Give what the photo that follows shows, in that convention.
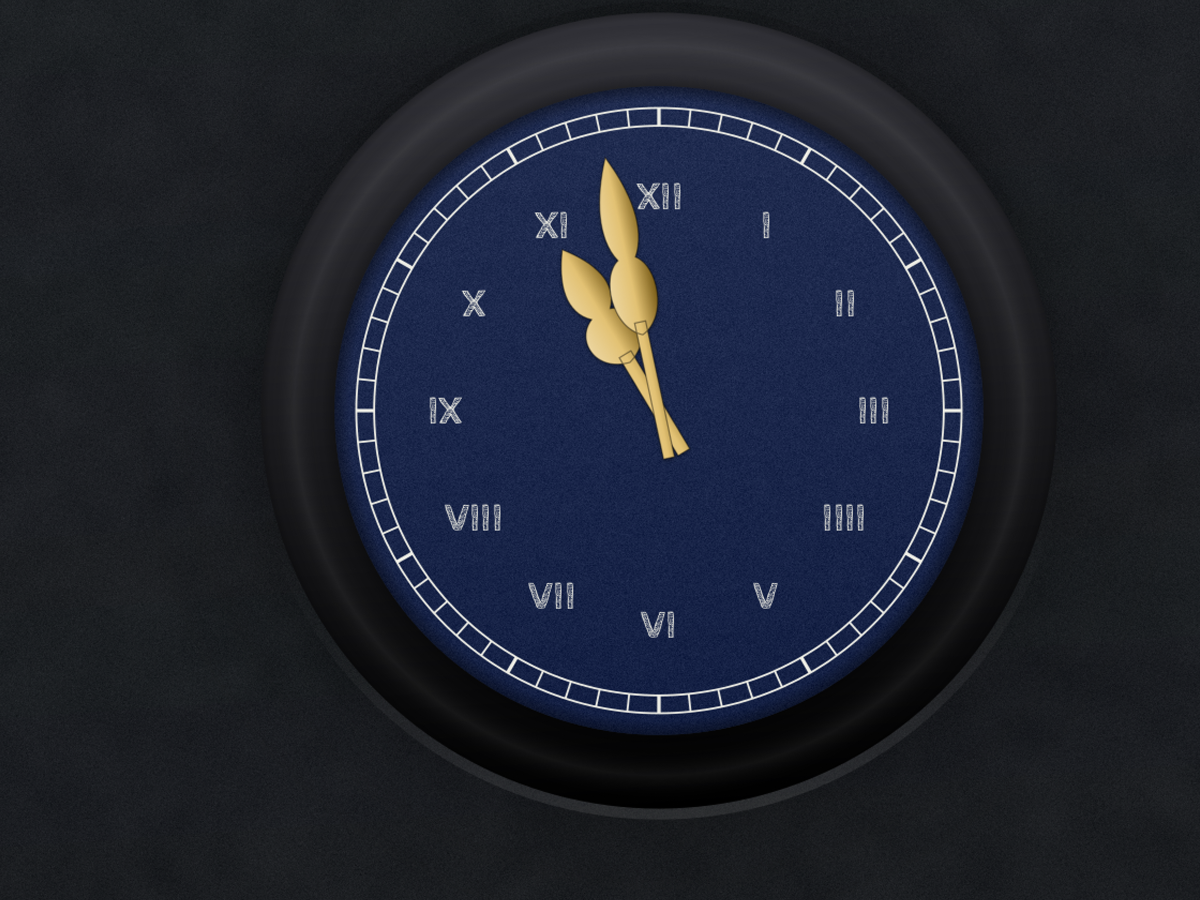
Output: 10h58
